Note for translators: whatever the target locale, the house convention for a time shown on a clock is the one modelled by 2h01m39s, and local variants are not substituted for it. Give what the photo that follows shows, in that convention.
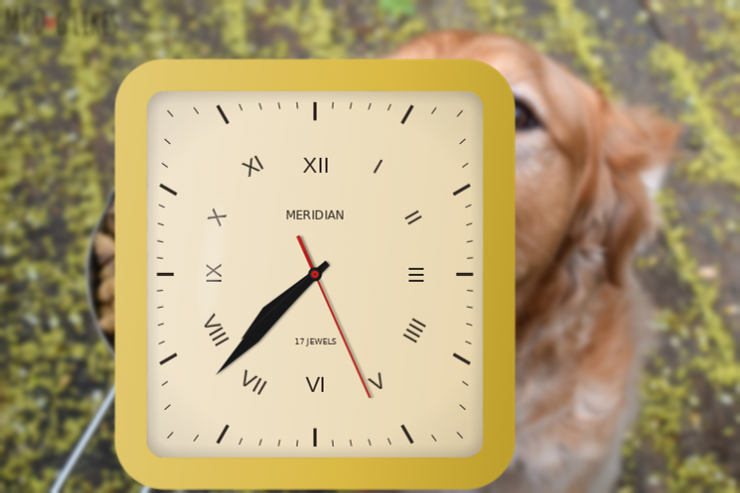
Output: 7h37m26s
